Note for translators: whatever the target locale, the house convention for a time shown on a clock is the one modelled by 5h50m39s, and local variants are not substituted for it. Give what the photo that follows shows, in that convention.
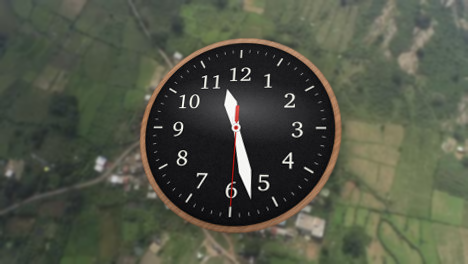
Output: 11h27m30s
